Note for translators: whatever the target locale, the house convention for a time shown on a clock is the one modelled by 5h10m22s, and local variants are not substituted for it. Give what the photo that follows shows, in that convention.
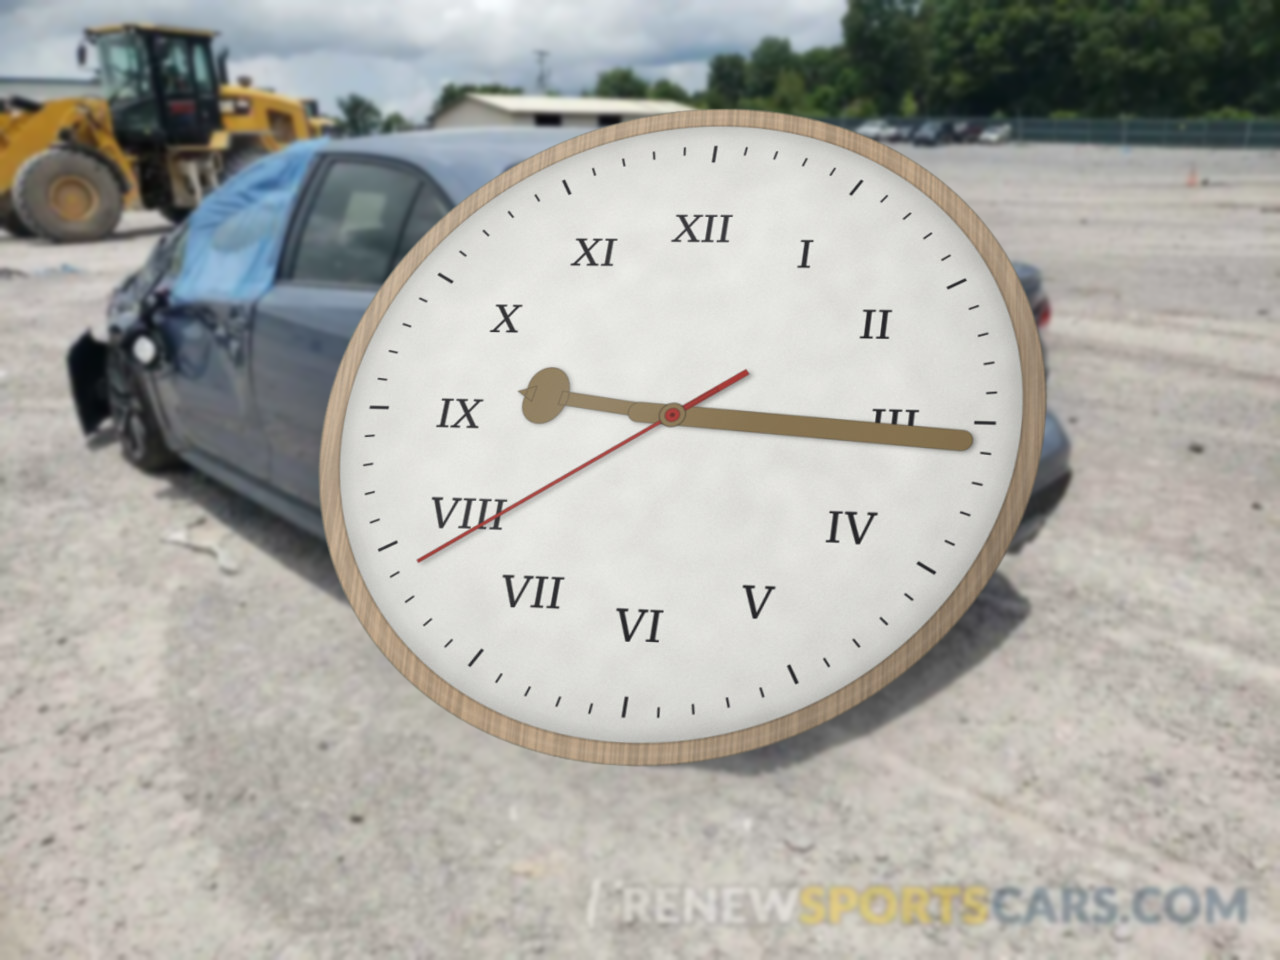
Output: 9h15m39s
